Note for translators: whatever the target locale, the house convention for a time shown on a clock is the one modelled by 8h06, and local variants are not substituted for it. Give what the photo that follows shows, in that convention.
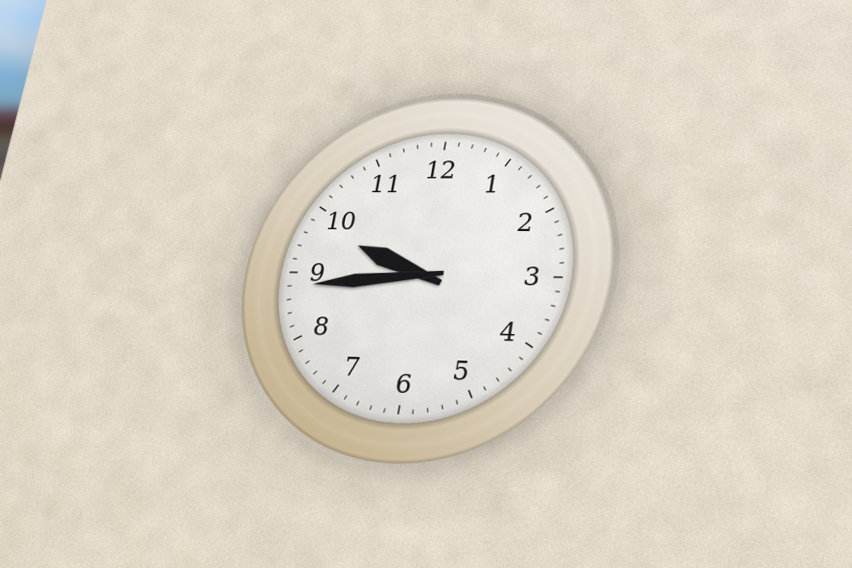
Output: 9h44
